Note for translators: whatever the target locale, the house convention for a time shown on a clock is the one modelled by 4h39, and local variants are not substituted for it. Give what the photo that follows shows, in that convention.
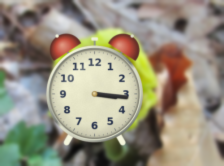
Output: 3h16
